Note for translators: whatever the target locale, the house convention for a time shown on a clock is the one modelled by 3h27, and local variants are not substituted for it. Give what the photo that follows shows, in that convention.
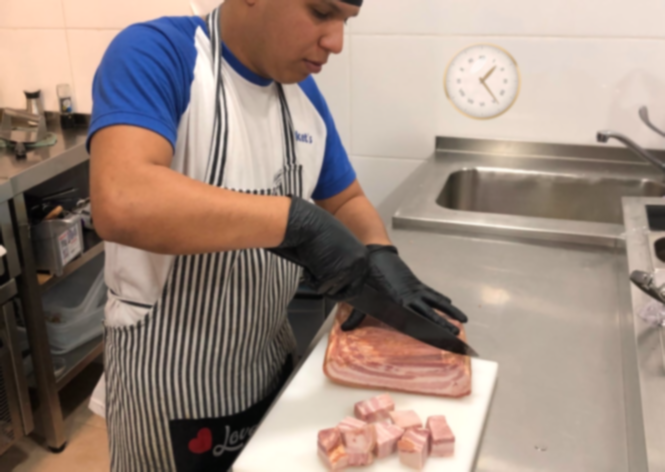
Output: 1h24
